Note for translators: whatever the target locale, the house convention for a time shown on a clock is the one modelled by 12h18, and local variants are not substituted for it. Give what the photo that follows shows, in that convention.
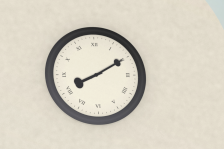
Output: 8h10
